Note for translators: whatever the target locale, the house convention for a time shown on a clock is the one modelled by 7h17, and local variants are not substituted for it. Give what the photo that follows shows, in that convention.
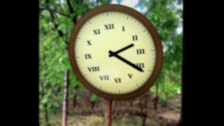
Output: 2h21
